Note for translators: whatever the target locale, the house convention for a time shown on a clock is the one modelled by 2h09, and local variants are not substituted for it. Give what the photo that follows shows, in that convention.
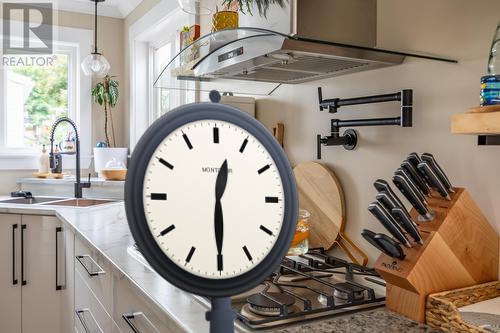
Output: 12h30
